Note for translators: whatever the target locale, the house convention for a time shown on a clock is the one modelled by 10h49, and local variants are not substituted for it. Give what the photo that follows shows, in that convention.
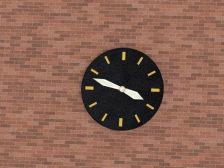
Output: 3h48
